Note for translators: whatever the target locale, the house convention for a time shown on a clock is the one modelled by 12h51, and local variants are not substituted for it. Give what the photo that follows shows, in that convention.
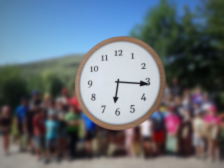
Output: 6h16
